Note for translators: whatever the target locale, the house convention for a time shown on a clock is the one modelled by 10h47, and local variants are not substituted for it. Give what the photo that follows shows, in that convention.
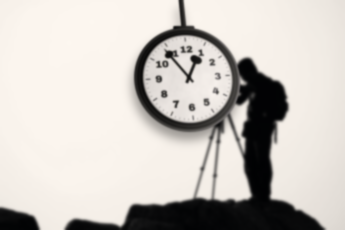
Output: 12h54
